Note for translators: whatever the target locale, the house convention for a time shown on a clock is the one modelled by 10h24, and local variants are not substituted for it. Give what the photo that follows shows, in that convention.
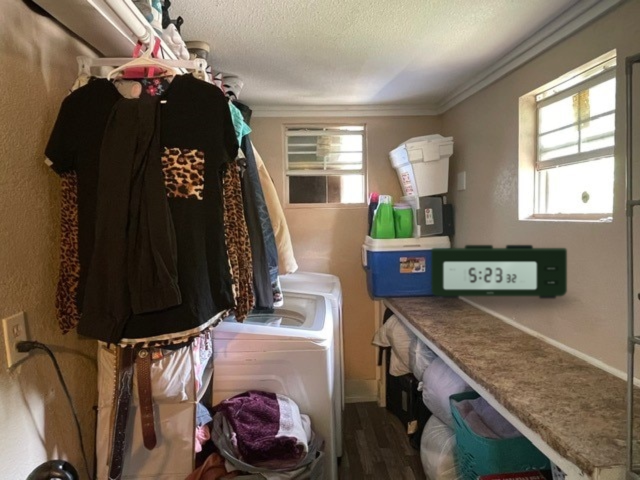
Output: 5h23
